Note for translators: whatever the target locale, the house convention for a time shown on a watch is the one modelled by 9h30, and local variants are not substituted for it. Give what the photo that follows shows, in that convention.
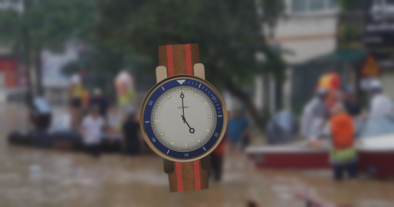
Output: 5h00
